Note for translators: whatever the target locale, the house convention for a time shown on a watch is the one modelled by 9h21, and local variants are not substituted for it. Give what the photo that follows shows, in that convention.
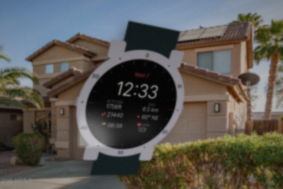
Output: 12h33
